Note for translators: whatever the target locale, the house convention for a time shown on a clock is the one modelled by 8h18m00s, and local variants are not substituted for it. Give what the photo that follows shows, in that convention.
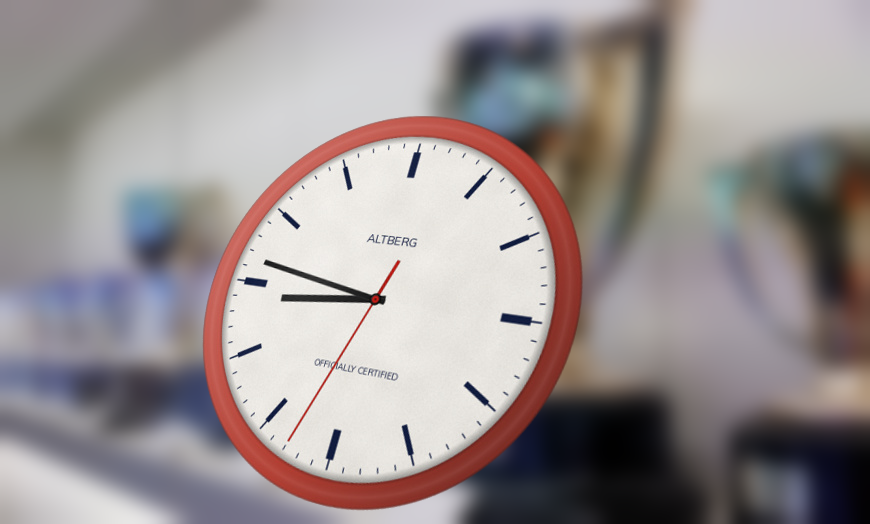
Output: 8h46m33s
